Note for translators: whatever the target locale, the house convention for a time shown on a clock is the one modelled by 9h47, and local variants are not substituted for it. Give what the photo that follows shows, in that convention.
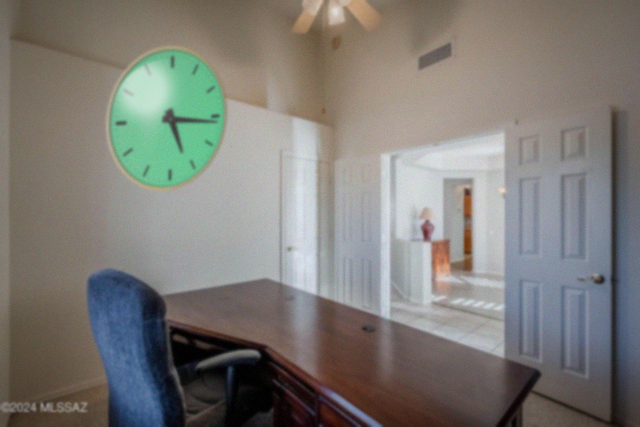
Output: 5h16
